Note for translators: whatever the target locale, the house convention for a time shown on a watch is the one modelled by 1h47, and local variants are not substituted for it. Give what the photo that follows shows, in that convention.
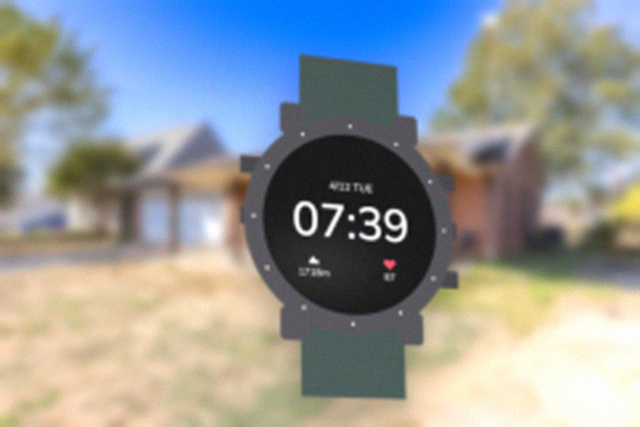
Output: 7h39
